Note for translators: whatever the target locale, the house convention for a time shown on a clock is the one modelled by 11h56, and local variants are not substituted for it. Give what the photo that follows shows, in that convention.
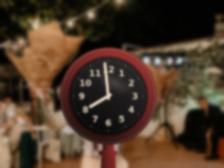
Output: 7h59
